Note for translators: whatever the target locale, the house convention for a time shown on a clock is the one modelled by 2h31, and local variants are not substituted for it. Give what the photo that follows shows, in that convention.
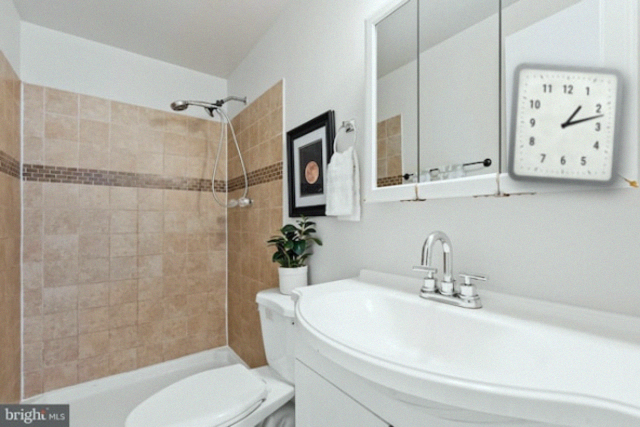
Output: 1h12
